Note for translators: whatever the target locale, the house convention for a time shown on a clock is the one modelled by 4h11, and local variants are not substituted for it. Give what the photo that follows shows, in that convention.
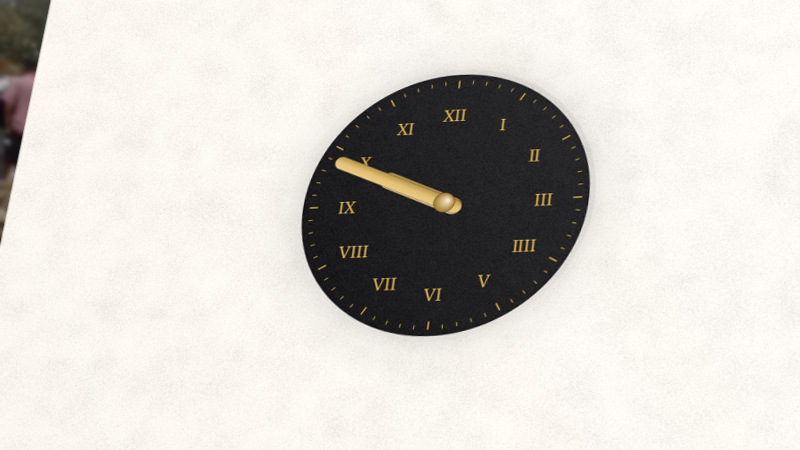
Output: 9h49
